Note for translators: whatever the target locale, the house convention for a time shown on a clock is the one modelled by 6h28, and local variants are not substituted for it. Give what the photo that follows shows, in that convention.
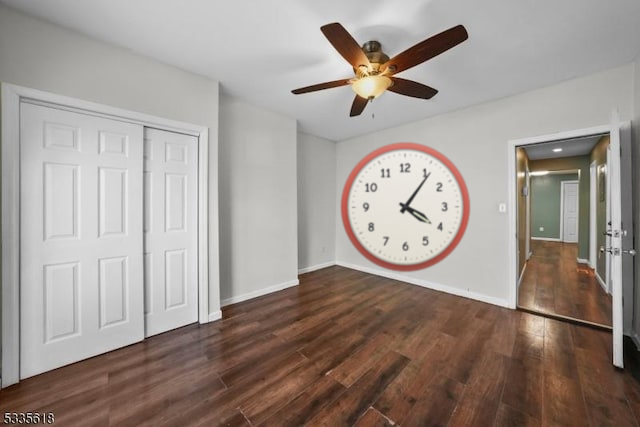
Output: 4h06
